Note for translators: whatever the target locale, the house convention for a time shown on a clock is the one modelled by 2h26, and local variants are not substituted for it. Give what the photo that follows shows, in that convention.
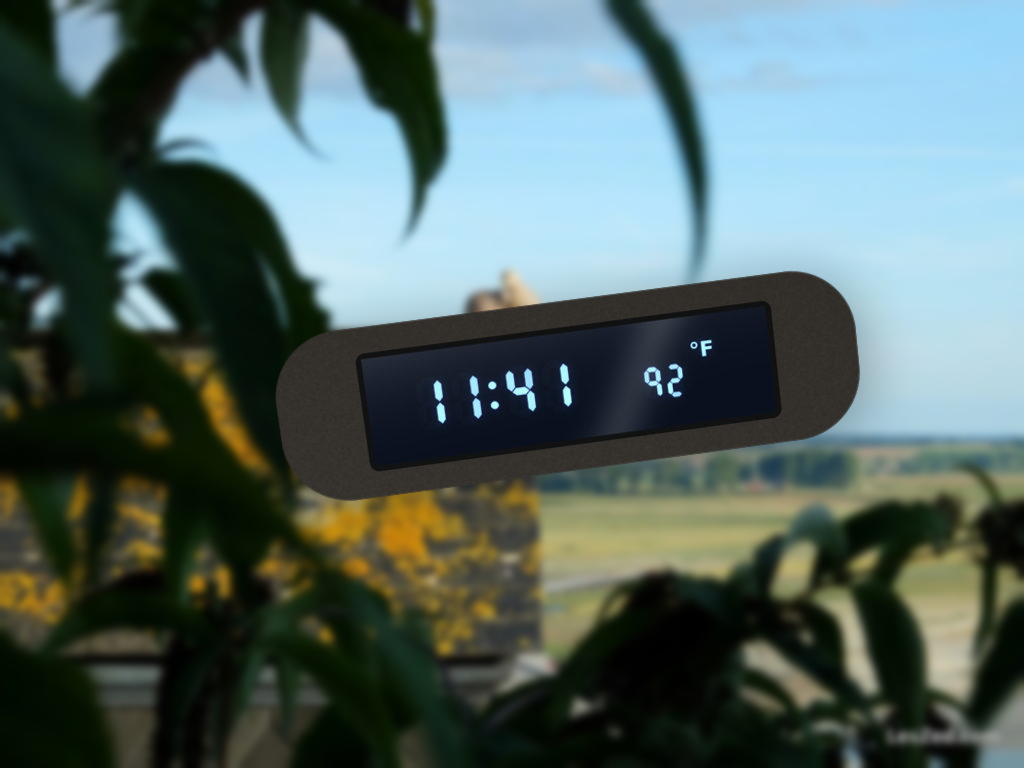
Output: 11h41
